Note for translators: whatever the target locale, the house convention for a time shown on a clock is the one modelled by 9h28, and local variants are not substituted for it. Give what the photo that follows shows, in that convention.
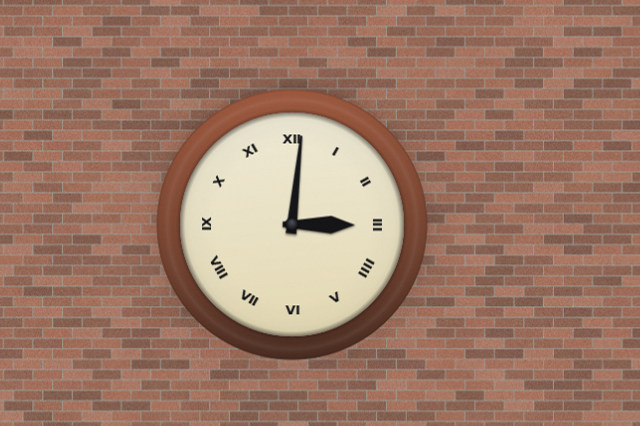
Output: 3h01
